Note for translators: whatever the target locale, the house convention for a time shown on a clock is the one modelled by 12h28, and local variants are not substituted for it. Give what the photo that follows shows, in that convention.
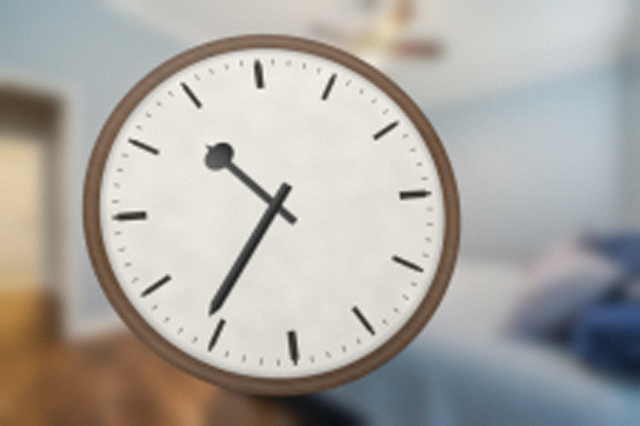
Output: 10h36
